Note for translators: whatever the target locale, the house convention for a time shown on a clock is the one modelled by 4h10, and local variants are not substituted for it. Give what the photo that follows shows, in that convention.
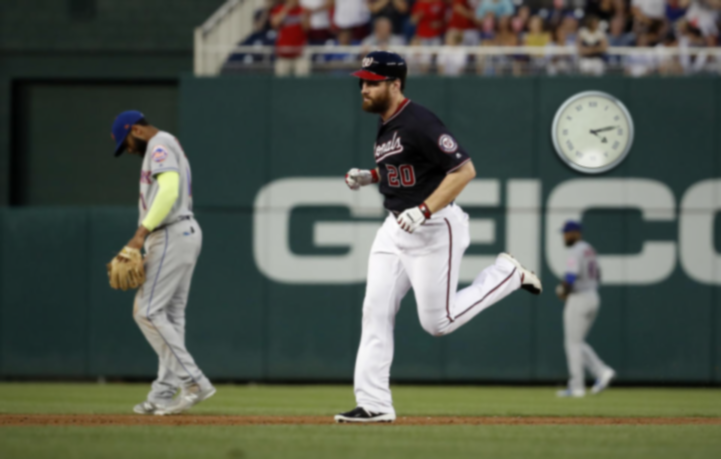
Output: 4h13
